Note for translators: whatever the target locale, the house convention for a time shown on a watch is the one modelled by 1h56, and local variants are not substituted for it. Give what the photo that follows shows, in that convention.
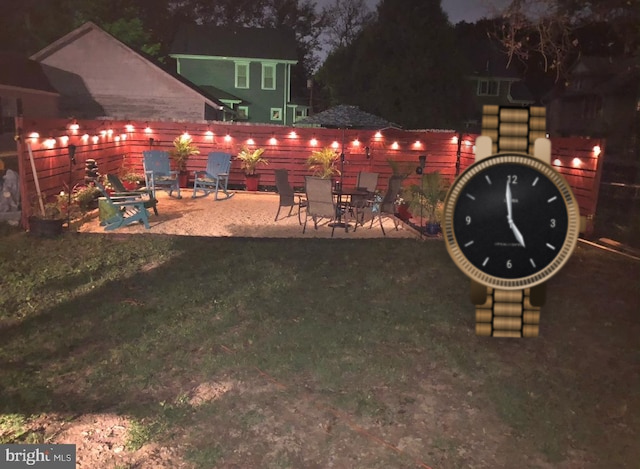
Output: 4h59
